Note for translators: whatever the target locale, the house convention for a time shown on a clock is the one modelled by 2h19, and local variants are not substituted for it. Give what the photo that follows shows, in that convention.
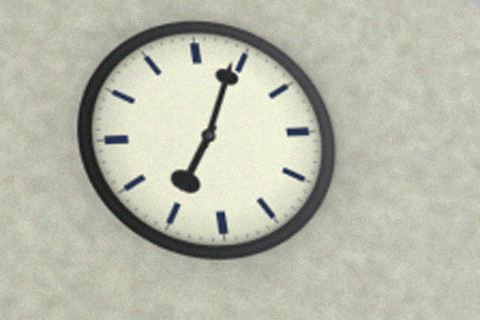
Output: 7h04
